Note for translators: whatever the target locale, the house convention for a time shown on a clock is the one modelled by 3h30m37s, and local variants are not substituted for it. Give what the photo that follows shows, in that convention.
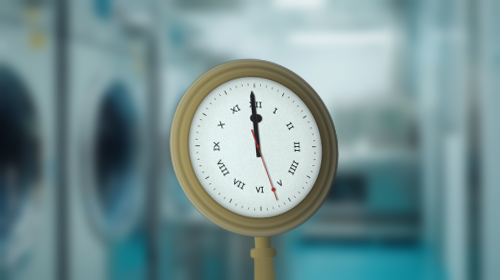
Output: 11h59m27s
